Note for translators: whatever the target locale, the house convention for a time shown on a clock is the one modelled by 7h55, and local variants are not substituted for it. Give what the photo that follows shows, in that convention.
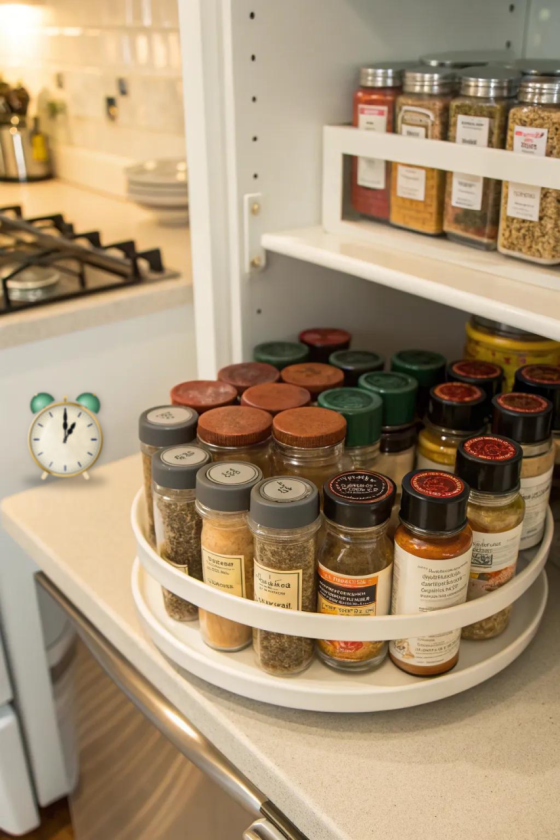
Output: 1h00
